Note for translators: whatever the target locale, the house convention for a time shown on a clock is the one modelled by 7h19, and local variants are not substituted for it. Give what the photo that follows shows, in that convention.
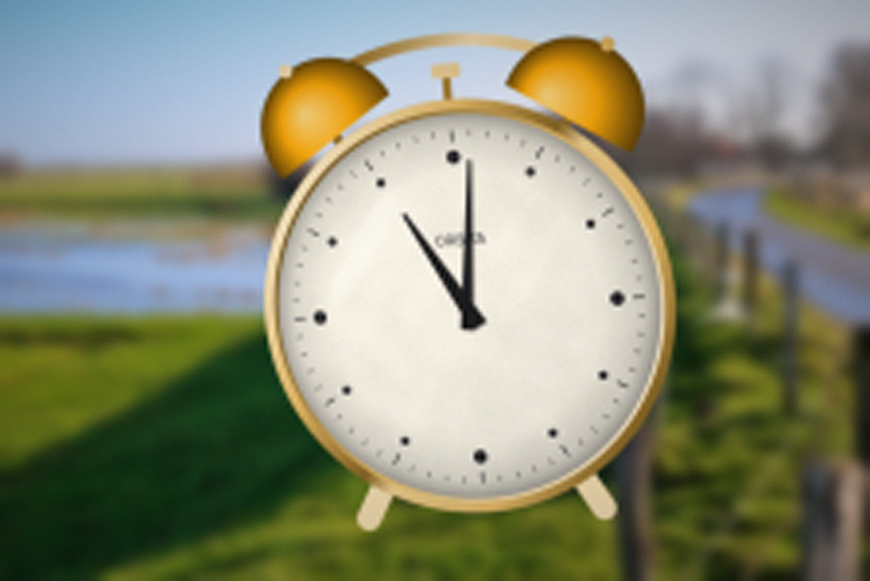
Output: 11h01
